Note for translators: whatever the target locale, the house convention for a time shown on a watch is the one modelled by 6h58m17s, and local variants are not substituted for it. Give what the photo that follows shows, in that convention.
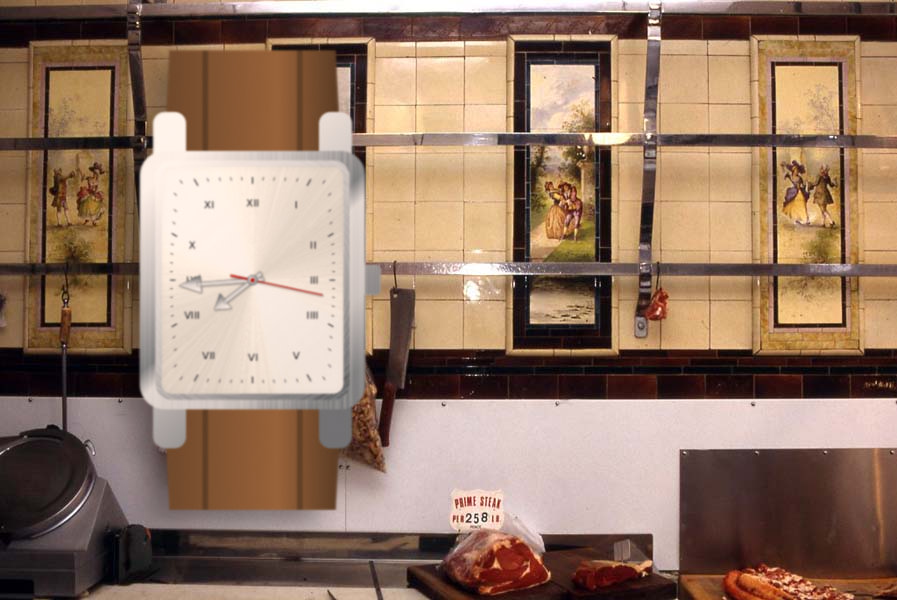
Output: 7h44m17s
